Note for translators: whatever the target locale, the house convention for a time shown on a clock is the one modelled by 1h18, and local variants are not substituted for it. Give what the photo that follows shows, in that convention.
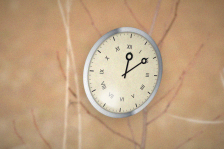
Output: 12h09
